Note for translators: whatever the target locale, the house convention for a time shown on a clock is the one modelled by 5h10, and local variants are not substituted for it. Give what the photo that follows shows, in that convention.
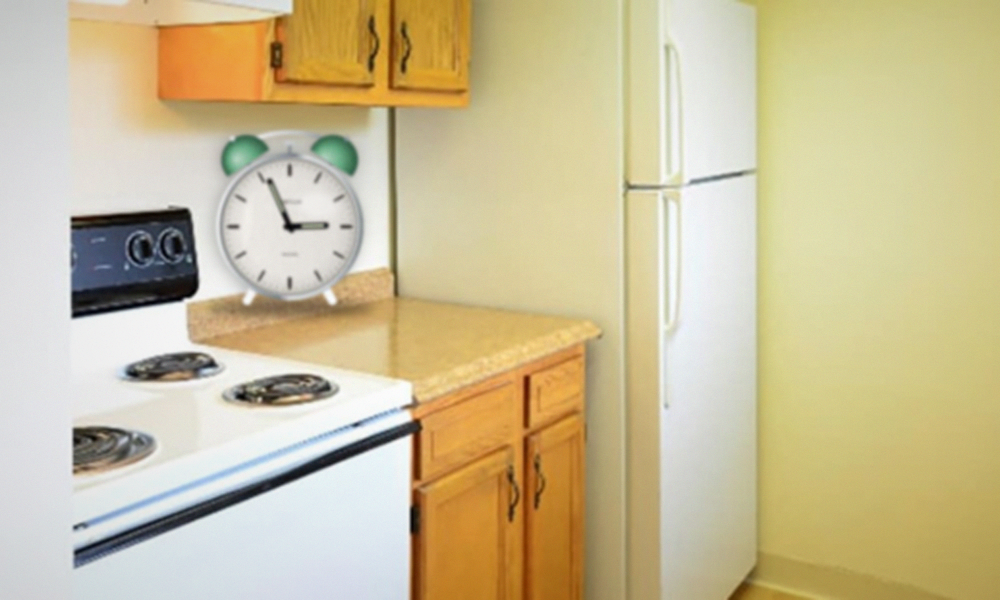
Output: 2h56
